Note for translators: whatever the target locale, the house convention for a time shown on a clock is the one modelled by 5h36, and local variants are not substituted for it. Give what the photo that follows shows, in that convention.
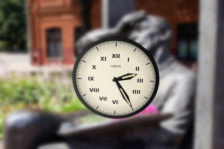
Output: 2h25
